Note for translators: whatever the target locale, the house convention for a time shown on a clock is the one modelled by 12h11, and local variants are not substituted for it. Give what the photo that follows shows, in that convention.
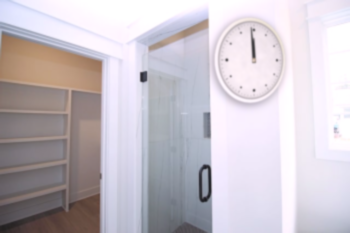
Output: 11h59
